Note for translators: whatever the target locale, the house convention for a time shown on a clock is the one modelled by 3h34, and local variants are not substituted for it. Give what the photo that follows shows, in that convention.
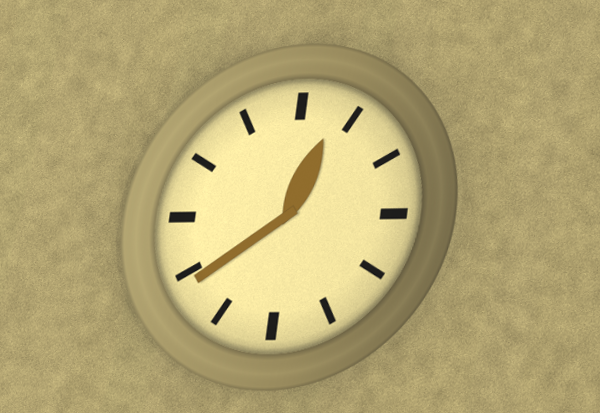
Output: 12h39
